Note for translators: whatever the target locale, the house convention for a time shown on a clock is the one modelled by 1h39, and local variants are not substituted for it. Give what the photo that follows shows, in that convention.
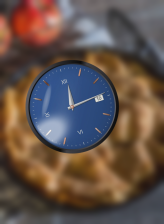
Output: 12h14
